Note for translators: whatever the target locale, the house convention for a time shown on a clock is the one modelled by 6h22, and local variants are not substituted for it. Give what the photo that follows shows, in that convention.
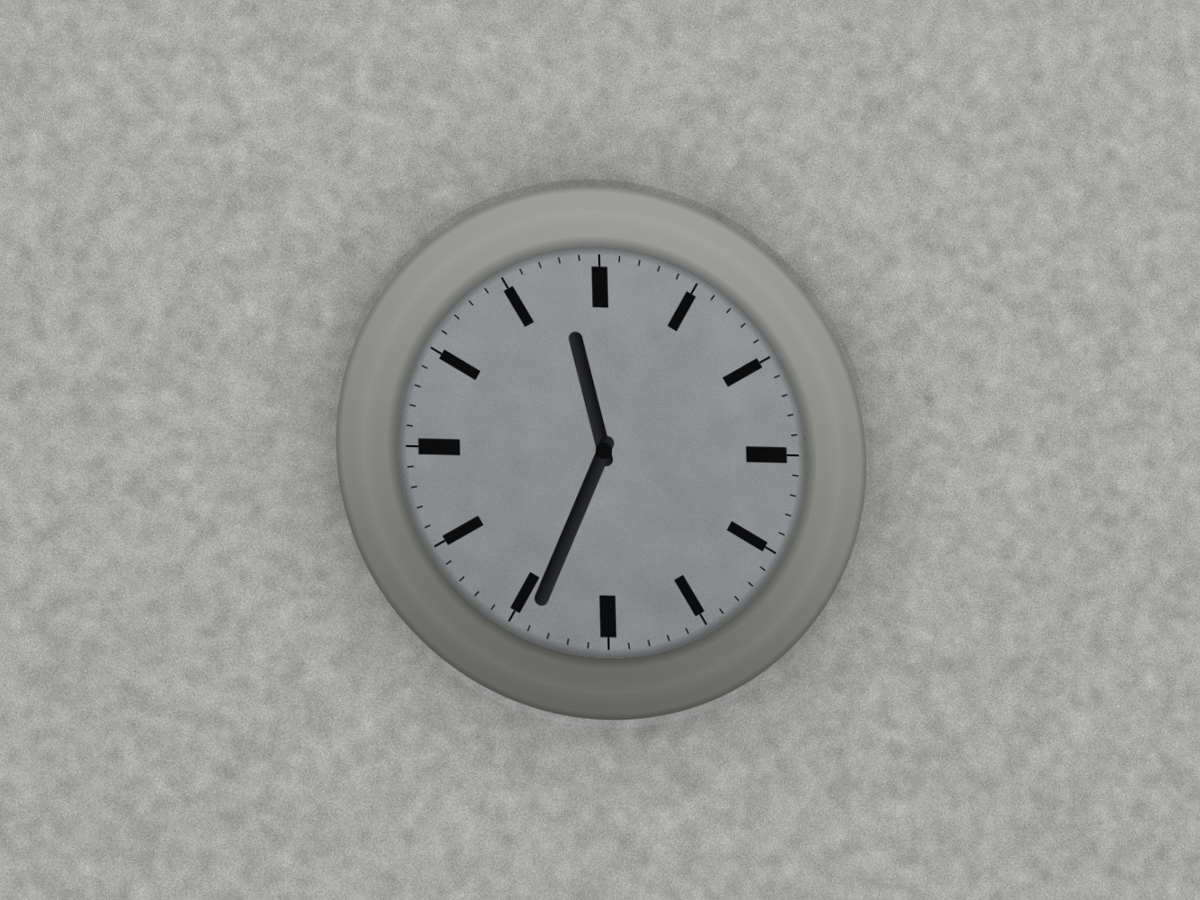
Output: 11h34
